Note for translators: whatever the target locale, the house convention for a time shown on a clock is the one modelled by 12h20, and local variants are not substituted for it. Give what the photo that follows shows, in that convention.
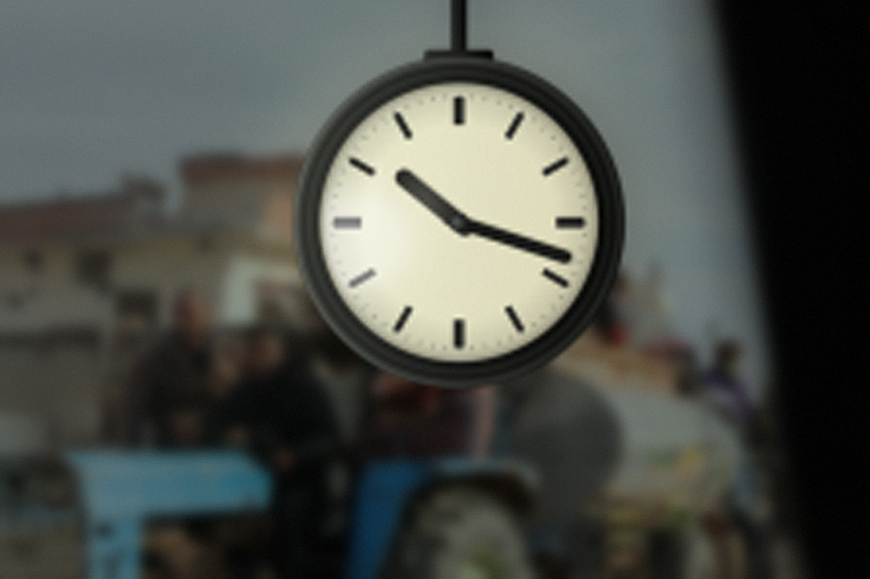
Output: 10h18
